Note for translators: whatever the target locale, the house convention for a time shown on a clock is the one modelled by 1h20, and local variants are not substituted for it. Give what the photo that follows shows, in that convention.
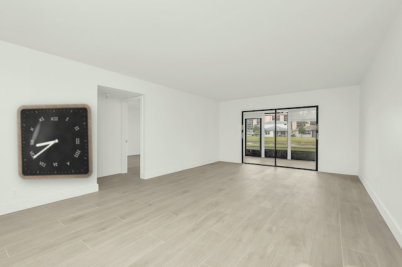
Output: 8h39
